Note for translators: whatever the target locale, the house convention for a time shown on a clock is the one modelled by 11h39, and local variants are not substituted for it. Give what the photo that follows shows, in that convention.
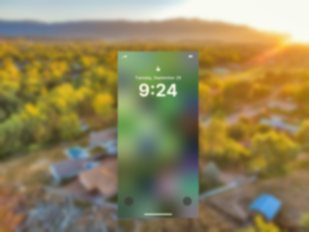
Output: 9h24
